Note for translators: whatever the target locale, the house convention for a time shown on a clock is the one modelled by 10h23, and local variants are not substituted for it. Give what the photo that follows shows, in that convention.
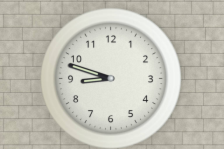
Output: 8h48
